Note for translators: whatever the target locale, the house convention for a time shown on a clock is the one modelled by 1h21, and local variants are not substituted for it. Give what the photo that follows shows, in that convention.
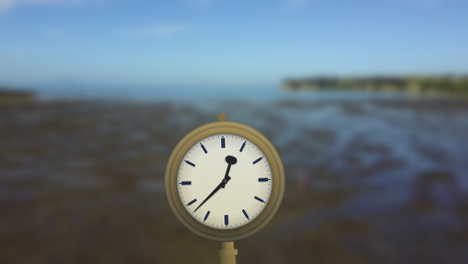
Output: 12h38
